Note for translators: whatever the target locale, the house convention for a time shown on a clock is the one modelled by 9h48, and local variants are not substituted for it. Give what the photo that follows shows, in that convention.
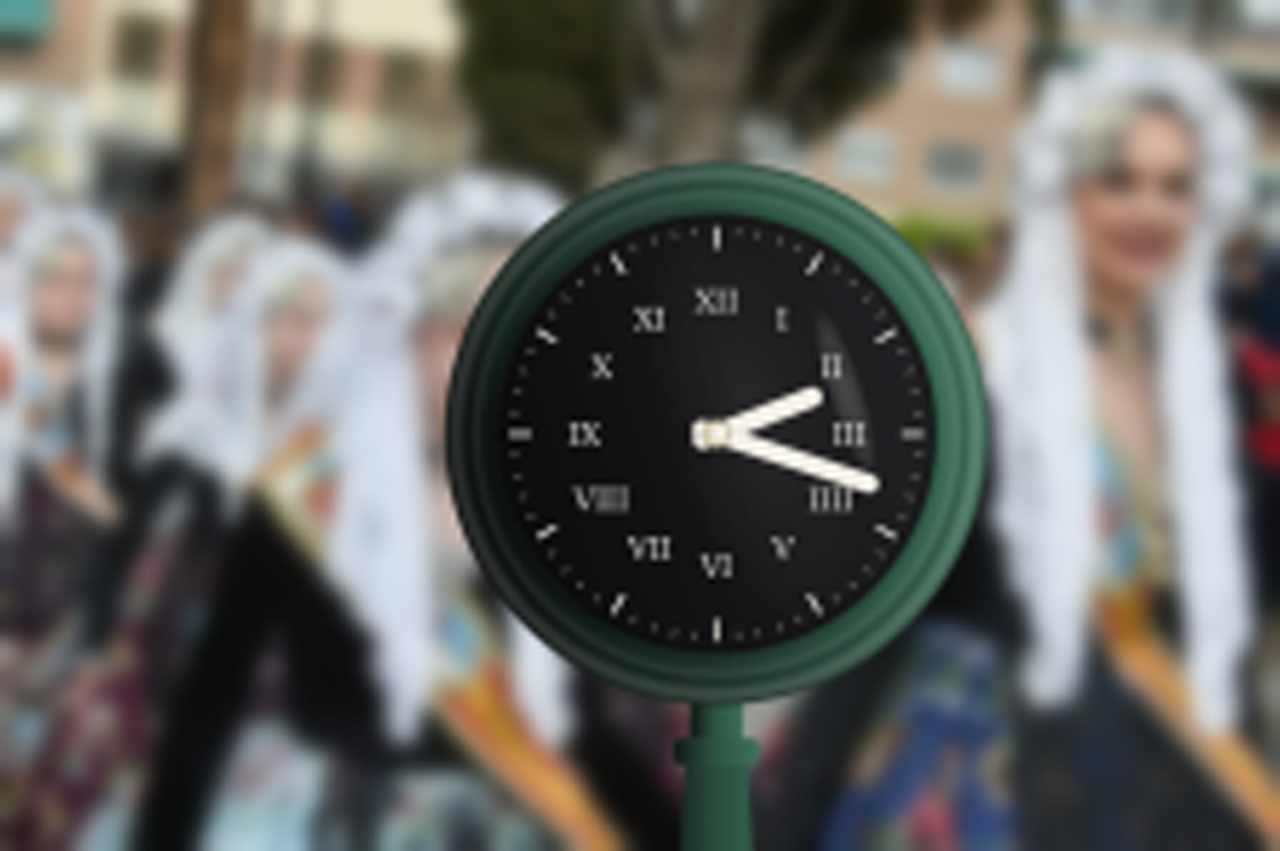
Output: 2h18
